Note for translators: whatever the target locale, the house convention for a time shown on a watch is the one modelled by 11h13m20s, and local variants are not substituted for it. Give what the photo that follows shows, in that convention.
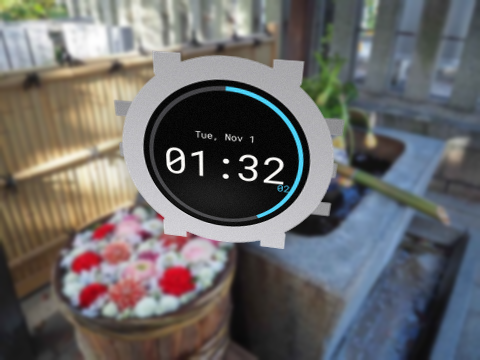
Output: 1h32m02s
